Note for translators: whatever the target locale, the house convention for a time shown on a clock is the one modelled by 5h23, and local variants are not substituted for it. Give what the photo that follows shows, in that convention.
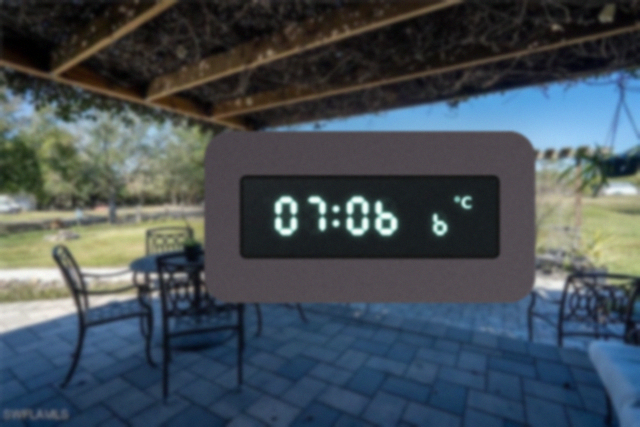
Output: 7h06
